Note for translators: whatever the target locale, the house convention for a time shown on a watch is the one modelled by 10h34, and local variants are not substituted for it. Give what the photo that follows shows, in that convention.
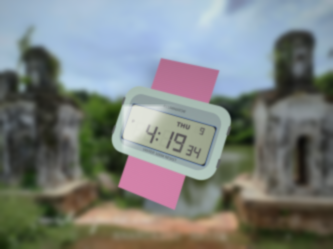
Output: 4h19
